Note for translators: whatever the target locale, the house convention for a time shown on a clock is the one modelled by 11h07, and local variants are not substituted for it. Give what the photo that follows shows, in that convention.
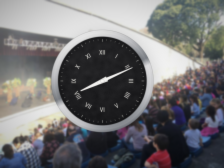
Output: 8h11
